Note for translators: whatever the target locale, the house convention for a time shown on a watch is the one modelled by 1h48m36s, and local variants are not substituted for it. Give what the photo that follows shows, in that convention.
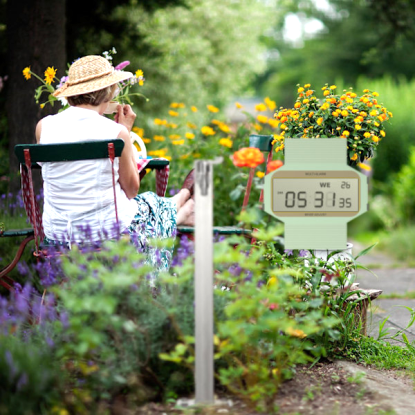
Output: 5h31m35s
